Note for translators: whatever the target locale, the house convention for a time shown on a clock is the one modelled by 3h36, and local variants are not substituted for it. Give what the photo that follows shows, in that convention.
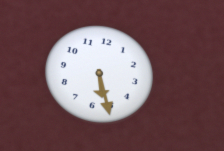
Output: 5h26
